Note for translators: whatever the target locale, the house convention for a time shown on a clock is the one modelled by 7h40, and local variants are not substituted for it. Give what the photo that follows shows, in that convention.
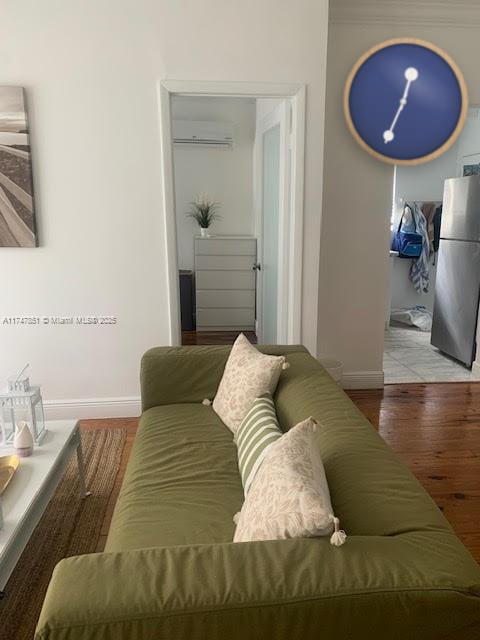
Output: 12h34
